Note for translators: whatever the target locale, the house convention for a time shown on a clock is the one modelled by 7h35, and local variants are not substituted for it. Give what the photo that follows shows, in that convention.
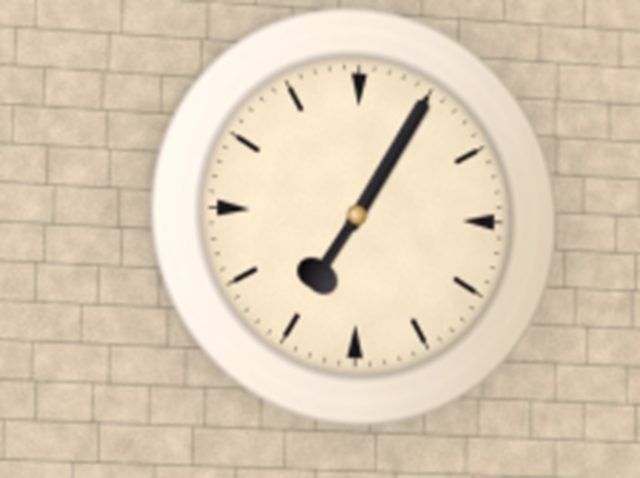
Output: 7h05
